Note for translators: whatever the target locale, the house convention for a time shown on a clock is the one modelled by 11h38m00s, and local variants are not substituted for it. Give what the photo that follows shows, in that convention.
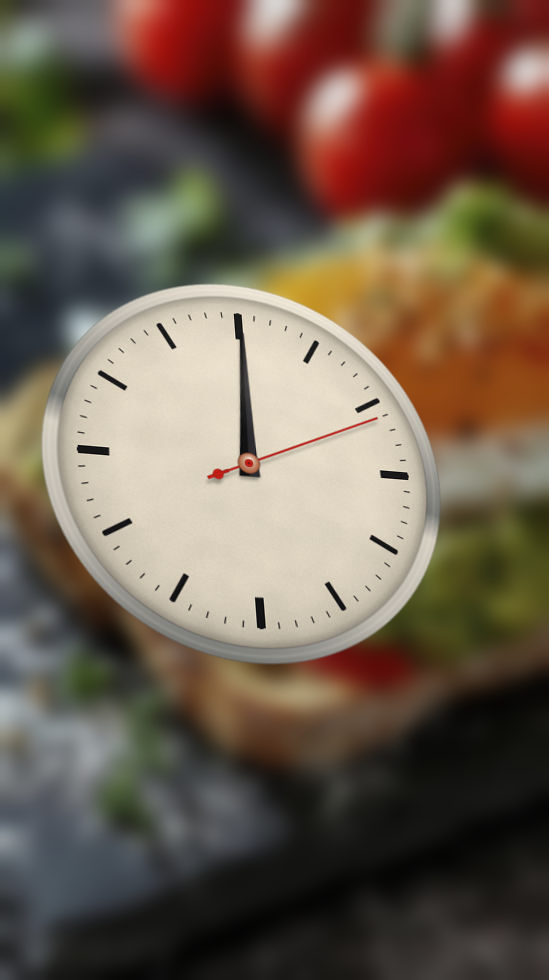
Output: 12h00m11s
